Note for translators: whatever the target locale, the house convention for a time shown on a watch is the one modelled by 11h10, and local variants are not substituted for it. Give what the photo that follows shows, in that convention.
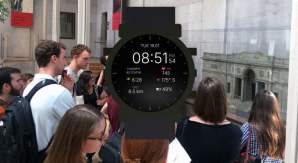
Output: 8h51
